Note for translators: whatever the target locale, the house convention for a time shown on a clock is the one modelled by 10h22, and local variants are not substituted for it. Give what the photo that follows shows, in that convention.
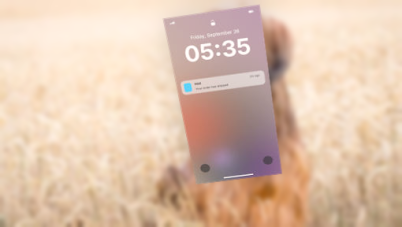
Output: 5h35
